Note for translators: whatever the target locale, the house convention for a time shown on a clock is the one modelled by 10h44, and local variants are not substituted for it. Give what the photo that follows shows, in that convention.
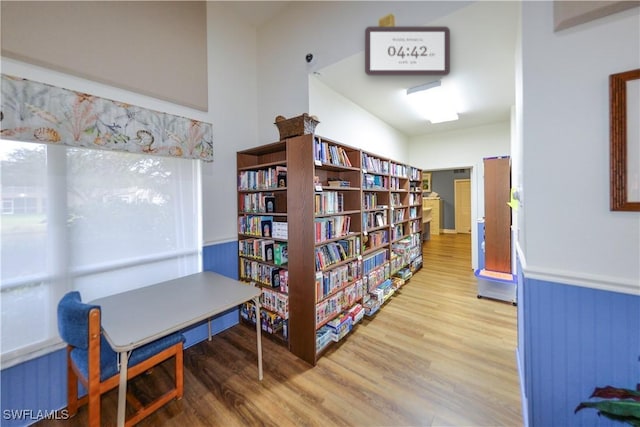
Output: 4h42
